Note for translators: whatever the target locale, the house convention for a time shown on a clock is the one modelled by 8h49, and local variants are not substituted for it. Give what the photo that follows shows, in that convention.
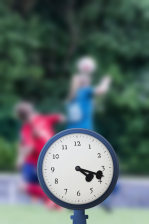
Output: 4h18
